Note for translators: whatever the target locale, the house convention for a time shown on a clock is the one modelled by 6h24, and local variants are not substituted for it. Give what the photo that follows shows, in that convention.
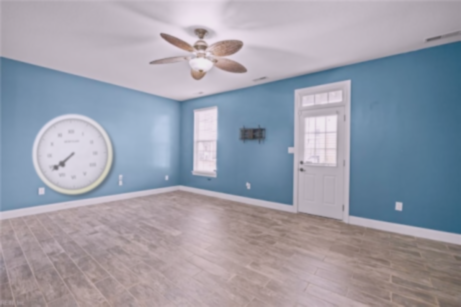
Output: 7h39
